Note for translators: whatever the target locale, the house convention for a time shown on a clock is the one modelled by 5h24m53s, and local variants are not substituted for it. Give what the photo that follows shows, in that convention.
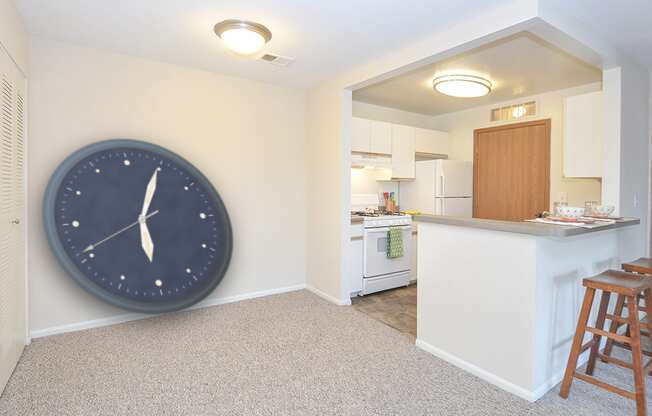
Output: 6h04m41s
